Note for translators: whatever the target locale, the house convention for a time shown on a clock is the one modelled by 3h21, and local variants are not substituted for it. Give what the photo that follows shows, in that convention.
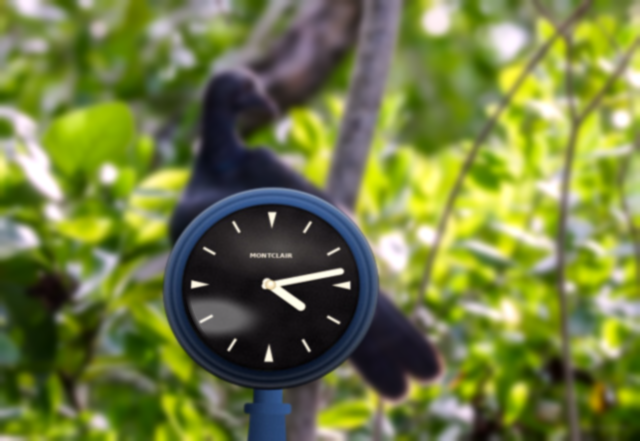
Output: 4h13
